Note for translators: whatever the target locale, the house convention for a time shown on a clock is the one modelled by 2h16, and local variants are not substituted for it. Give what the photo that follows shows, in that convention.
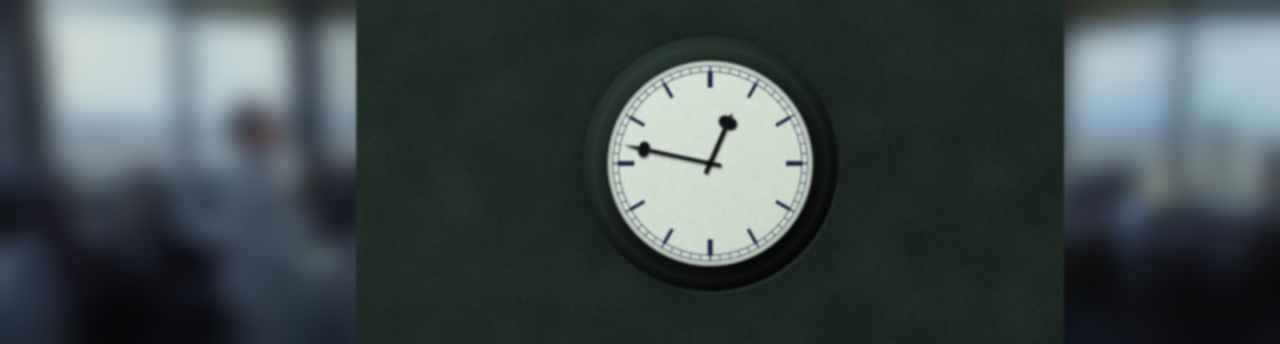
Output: 12h47
